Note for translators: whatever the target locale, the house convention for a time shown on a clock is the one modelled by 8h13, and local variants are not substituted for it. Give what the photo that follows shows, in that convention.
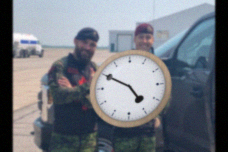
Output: 4h50
